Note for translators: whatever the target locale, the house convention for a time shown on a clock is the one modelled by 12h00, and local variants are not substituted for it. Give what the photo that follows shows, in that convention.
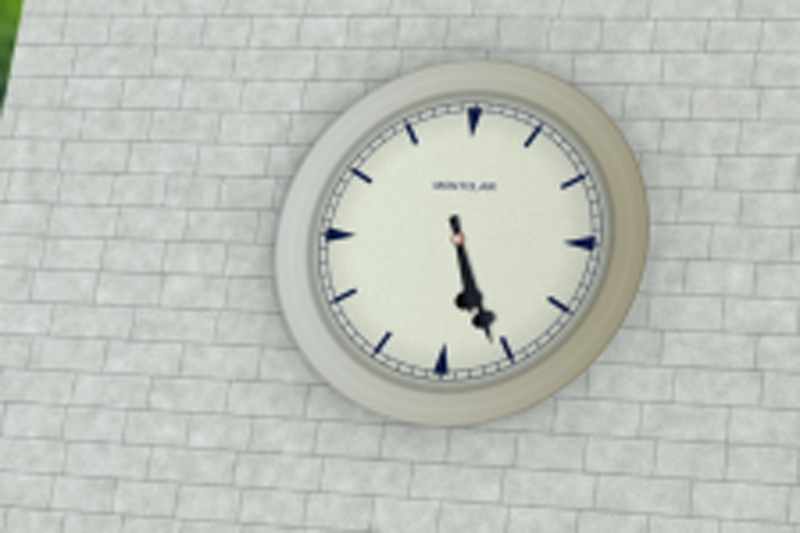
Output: 5h26
